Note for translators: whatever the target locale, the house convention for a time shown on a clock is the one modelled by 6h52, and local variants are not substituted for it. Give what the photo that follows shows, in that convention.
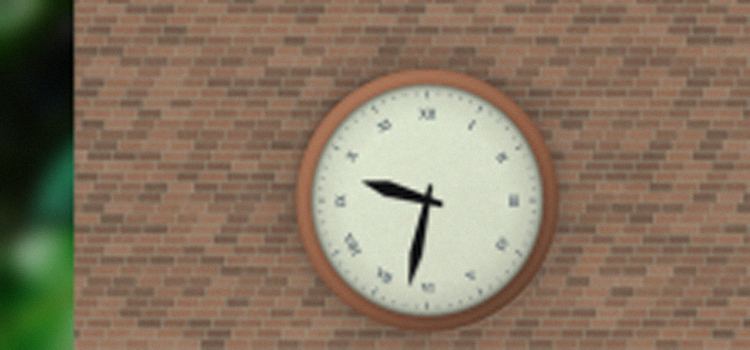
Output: 9h32
